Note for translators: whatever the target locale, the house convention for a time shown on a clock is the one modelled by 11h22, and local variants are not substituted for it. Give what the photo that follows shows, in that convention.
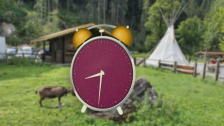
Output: 8h31
